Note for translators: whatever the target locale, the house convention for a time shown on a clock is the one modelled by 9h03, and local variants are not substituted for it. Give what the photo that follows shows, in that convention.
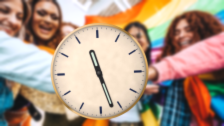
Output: 11h27
